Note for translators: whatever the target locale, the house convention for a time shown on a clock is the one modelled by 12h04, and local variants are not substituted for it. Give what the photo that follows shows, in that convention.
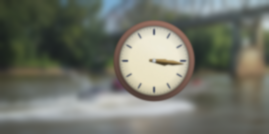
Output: 3h16
